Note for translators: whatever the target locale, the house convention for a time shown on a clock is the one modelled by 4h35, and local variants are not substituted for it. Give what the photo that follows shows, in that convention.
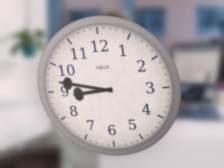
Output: 8h47
